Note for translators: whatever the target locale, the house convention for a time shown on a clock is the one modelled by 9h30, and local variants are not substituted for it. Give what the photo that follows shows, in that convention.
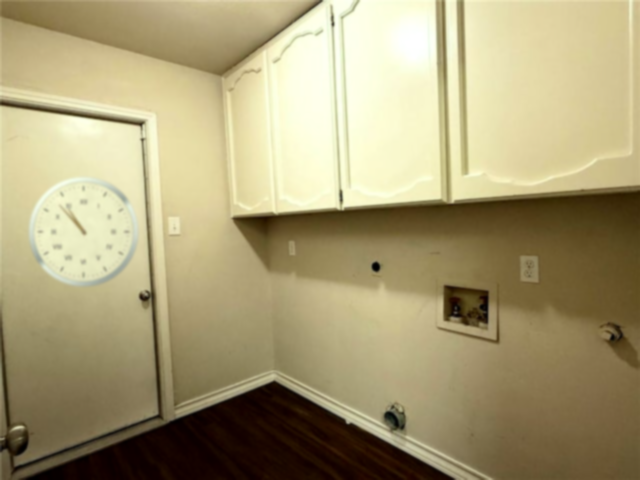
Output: 10h53
